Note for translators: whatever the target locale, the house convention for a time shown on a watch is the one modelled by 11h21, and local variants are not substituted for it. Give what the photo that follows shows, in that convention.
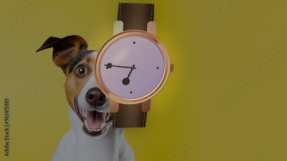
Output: 6h46
